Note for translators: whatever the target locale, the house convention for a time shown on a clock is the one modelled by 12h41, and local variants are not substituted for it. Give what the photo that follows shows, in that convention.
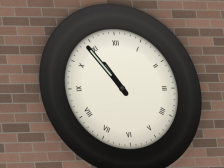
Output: 10h54
